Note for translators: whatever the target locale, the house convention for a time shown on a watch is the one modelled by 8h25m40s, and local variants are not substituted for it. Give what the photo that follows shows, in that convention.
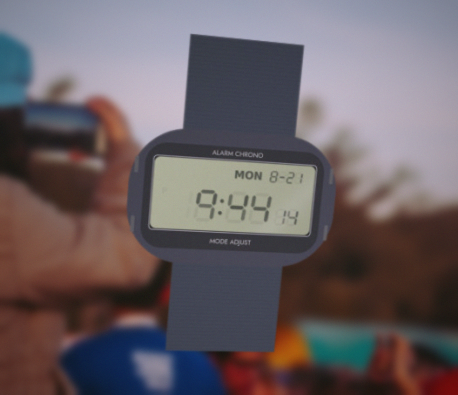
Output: 9h44m14s
